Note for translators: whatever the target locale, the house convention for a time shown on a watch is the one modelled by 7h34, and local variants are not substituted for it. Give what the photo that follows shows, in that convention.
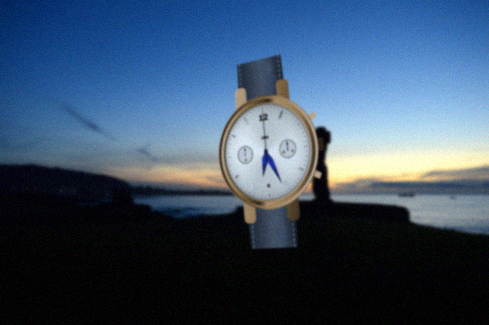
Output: 6h26
